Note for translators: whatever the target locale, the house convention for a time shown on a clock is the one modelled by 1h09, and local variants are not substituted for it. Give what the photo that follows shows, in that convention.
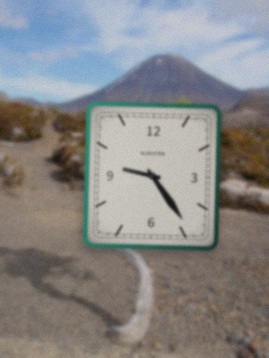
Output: 9h24
